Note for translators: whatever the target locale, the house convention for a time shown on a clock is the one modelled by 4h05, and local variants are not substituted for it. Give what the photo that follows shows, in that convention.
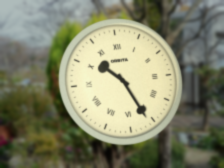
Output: 10h26
